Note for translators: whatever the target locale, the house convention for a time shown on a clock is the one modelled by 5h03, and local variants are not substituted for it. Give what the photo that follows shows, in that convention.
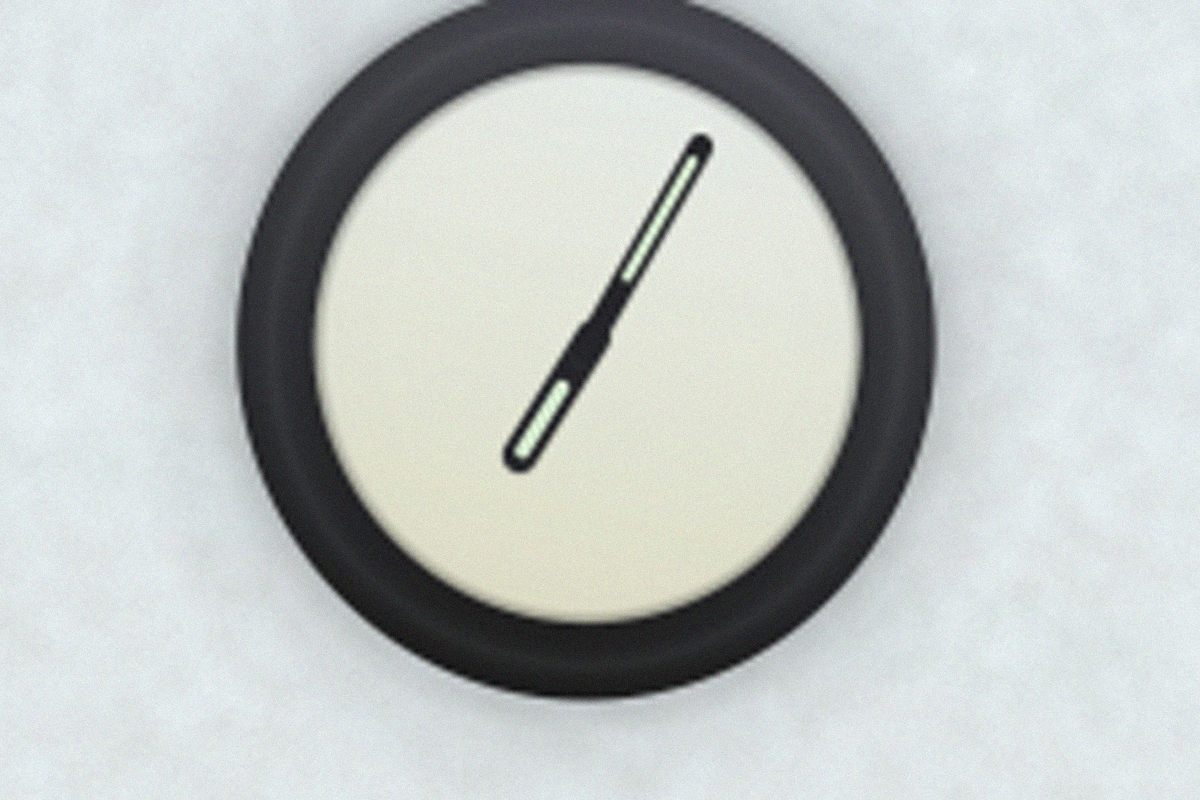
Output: 7h05
